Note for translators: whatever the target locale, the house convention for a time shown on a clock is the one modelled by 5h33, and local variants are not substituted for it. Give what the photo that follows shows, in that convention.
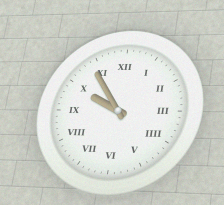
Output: 9h54
